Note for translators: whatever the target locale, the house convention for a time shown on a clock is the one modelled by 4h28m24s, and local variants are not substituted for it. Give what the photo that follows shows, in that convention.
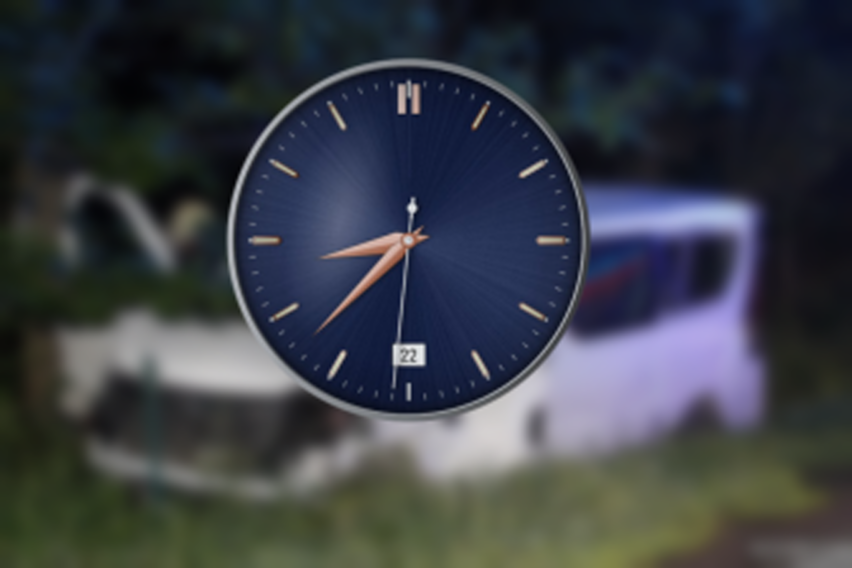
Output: 8h37m31s
